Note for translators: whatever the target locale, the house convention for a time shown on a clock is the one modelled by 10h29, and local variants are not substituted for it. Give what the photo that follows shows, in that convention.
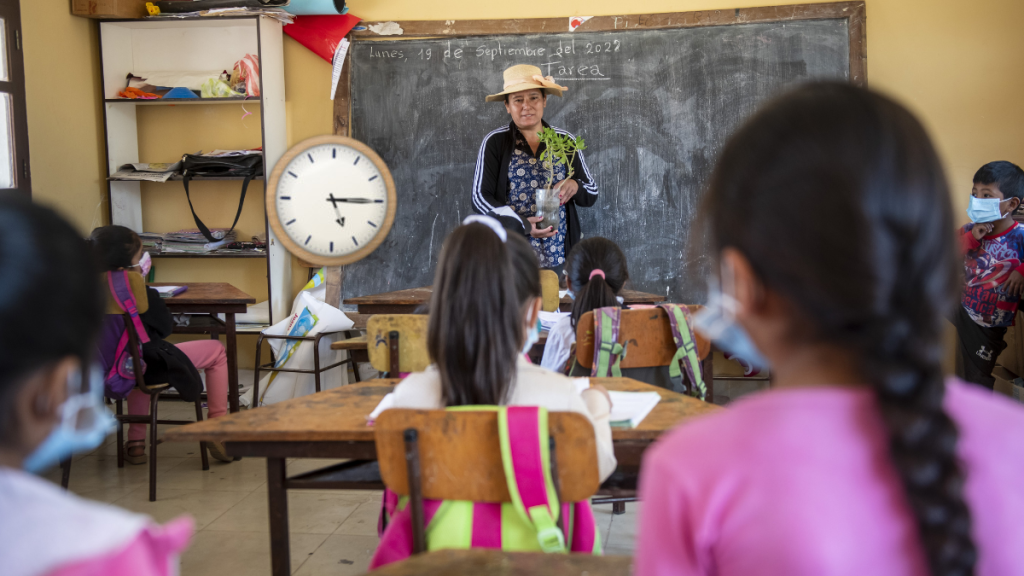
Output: 5h15
